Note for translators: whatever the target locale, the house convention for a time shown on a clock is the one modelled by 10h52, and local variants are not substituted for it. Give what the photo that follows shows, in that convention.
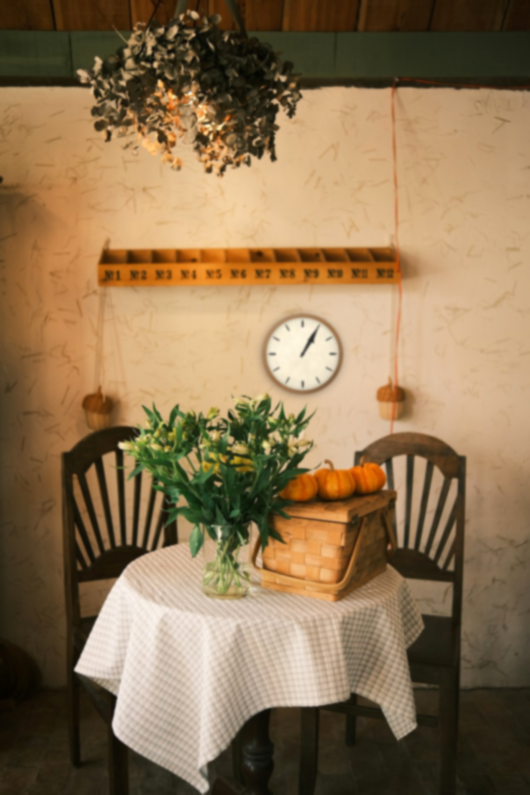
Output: 1h05
